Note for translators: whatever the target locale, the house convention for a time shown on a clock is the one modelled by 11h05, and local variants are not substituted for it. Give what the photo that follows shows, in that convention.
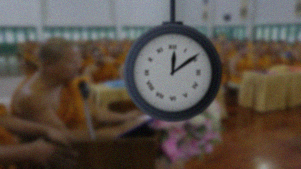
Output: 12h09
